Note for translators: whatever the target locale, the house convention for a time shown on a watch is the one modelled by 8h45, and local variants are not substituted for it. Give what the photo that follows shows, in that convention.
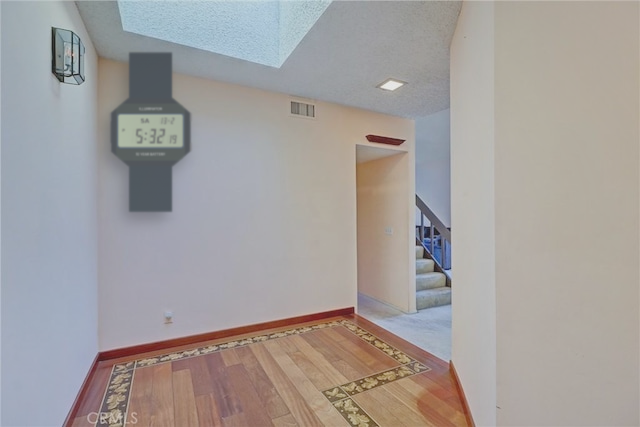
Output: 5h32
